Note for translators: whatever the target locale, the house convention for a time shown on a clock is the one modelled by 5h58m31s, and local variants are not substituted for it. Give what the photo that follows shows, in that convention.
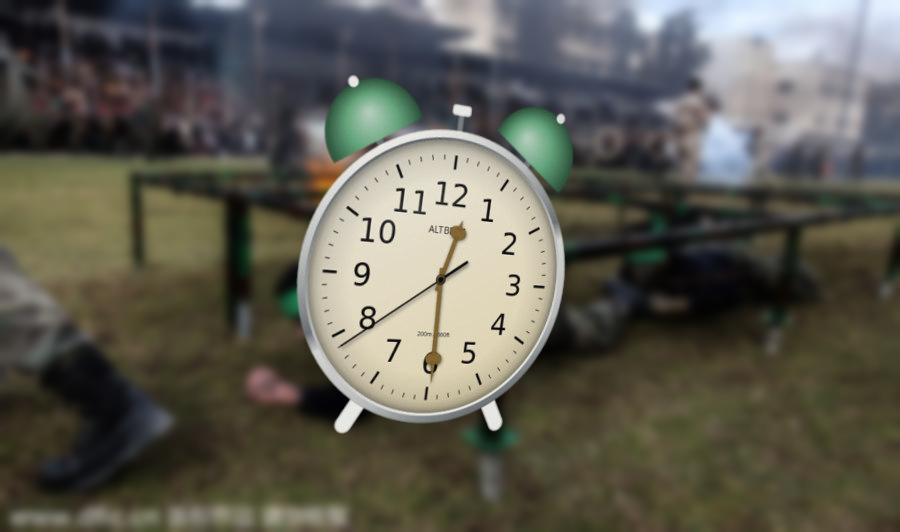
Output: 12h29m39s
